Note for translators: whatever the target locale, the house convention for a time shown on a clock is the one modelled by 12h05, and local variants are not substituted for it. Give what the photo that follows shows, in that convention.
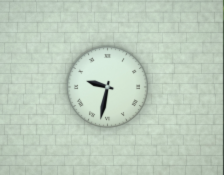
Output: 9h32
